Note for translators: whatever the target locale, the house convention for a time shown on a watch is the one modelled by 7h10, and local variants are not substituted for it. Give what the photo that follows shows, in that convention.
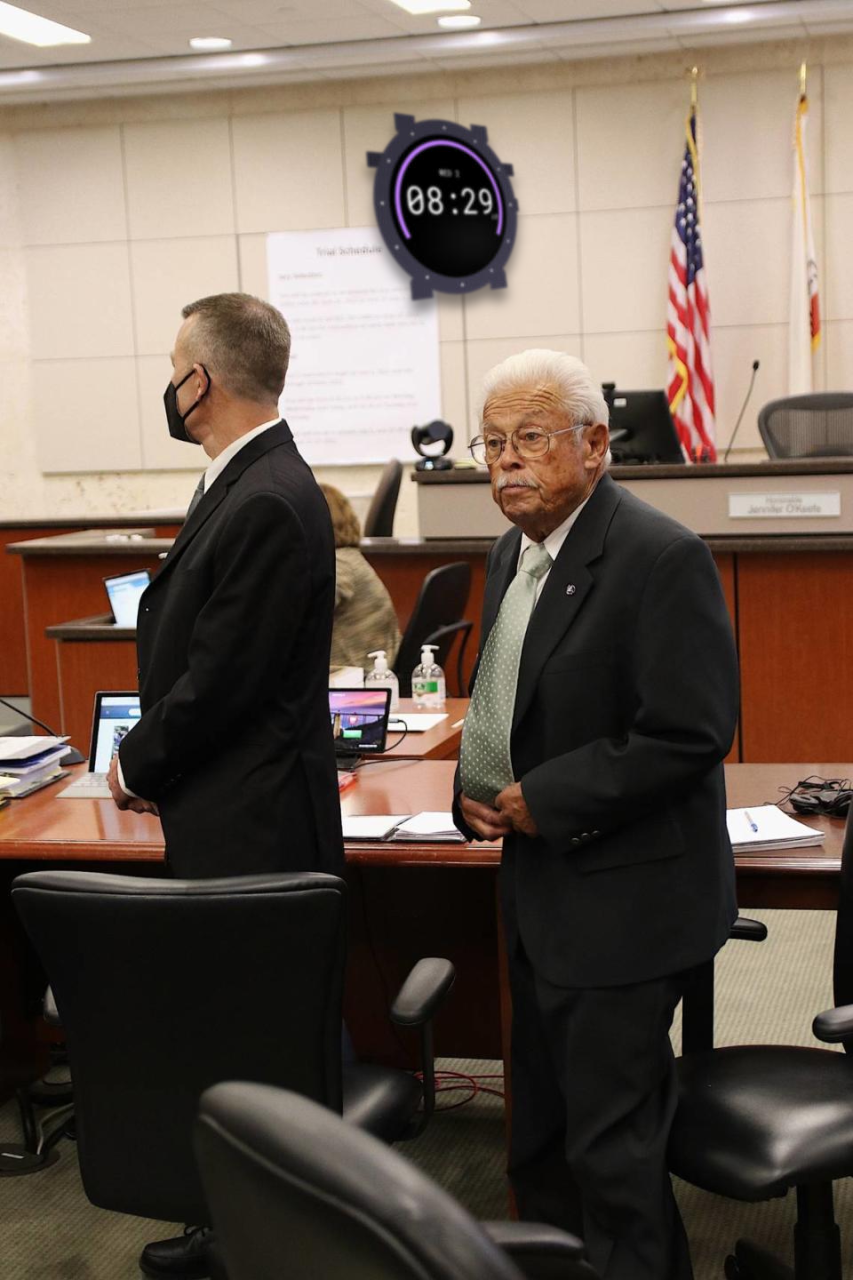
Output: 8h29
